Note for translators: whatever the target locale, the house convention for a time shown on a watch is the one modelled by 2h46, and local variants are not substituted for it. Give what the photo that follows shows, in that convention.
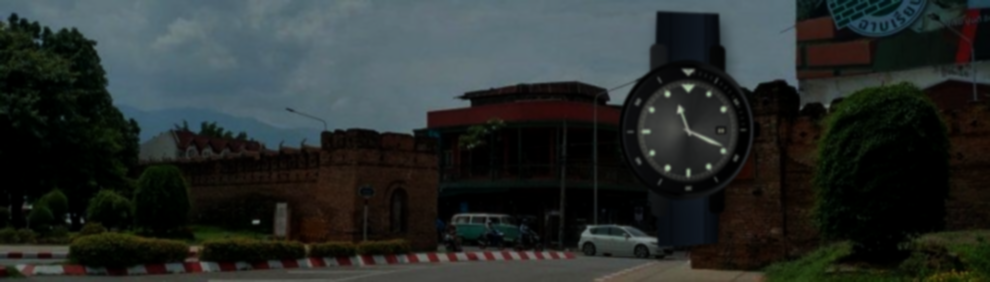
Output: 11h19
